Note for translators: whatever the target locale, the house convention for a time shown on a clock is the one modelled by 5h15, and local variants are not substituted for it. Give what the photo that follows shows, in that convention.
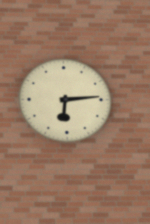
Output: 6h14
